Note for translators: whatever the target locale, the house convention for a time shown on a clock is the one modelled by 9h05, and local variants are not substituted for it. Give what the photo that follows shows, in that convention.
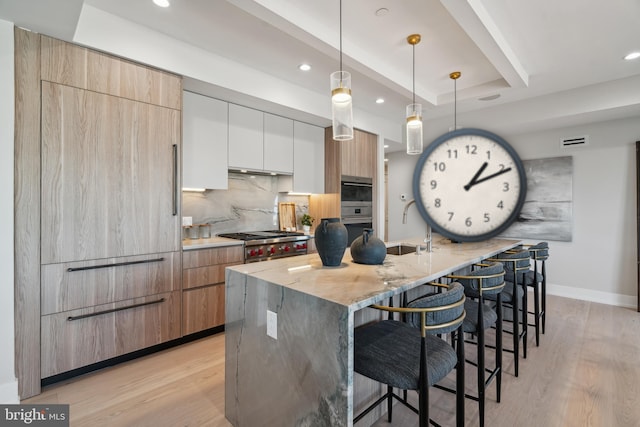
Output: 1h11
